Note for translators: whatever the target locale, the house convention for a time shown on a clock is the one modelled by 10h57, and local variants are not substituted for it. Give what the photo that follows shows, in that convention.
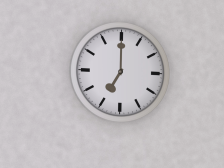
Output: 7h00
